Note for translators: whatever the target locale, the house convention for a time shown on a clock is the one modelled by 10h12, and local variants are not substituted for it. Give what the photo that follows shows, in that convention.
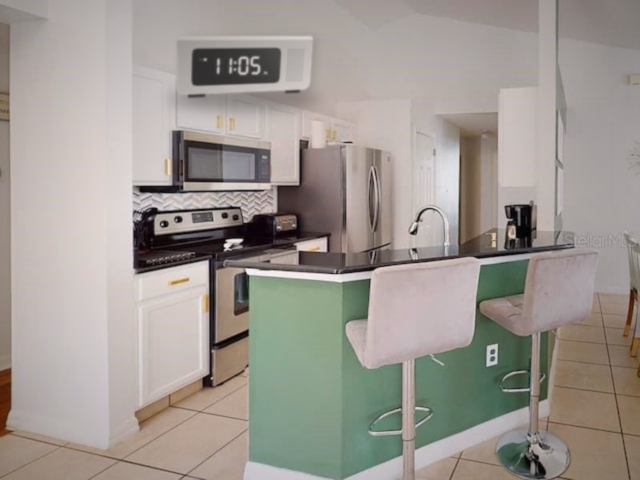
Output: 11h05
